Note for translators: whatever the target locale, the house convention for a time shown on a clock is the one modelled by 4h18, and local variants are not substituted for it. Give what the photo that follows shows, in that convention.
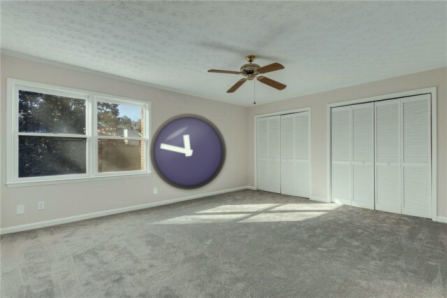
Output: 11h47
